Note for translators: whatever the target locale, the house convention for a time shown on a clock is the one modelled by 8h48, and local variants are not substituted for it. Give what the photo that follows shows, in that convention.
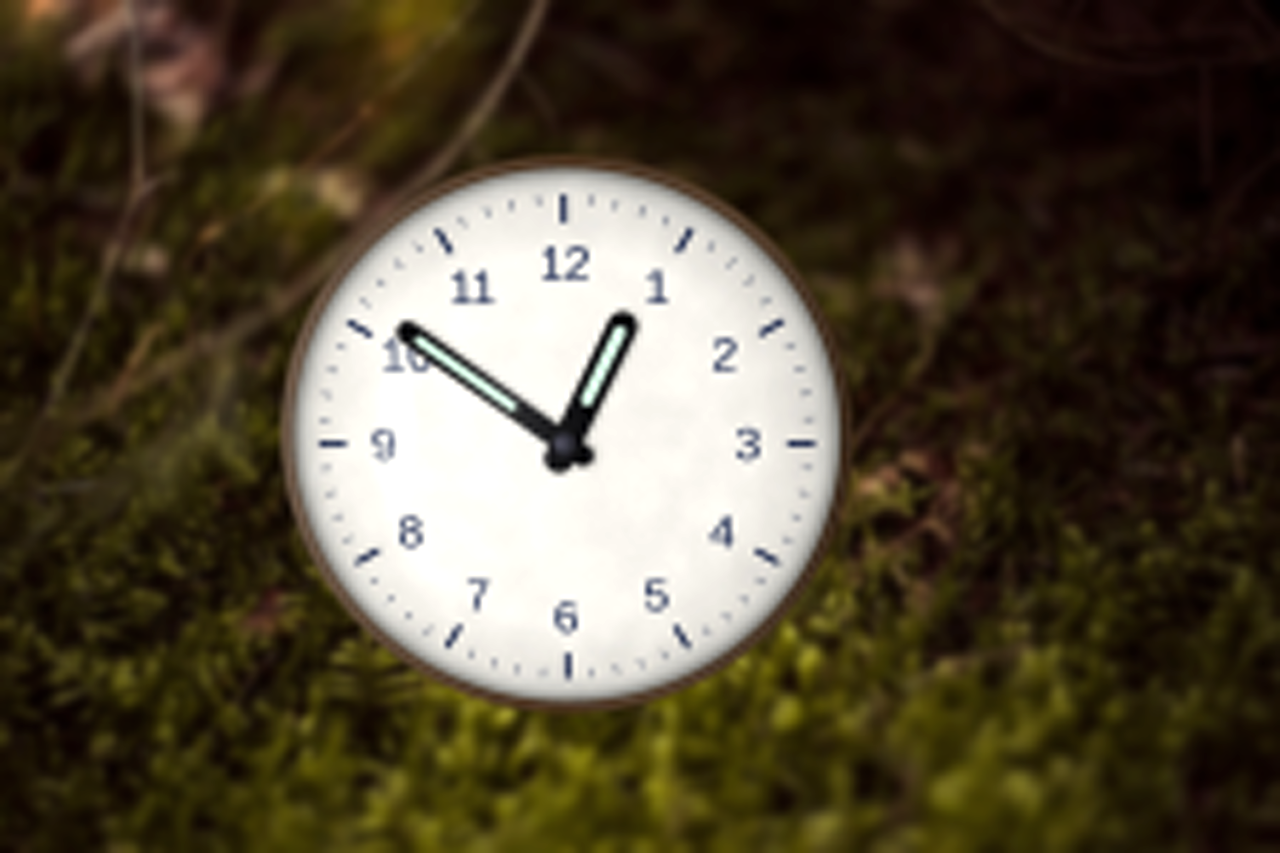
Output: 12h51
